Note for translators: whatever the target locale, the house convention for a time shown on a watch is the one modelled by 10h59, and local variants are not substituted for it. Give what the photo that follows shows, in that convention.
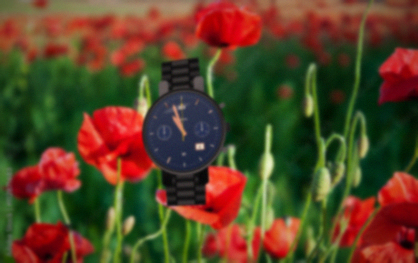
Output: 10h57
